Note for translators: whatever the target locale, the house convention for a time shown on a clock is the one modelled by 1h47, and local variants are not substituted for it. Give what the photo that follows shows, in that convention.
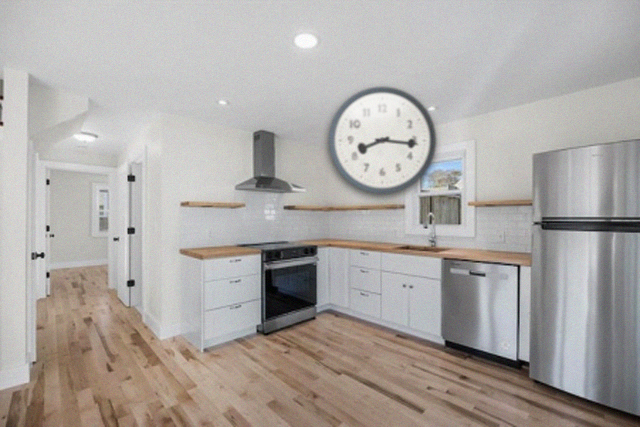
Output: 8h16
